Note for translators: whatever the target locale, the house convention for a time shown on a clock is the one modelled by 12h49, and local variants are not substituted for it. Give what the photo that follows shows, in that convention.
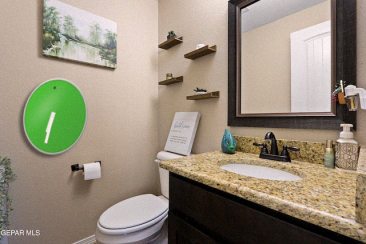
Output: 6h32
